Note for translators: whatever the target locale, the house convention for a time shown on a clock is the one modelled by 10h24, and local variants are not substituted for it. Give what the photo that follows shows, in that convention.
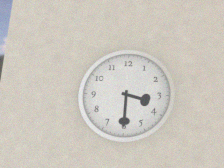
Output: 3h30
